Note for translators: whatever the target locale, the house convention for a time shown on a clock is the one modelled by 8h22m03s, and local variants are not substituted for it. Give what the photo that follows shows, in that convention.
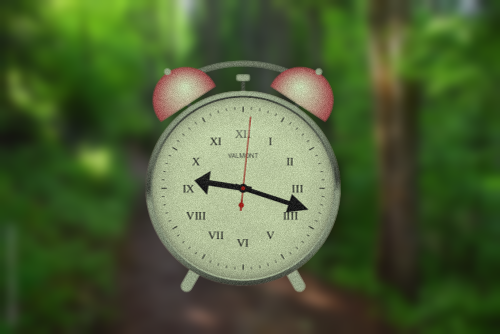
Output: 9h18m01s
